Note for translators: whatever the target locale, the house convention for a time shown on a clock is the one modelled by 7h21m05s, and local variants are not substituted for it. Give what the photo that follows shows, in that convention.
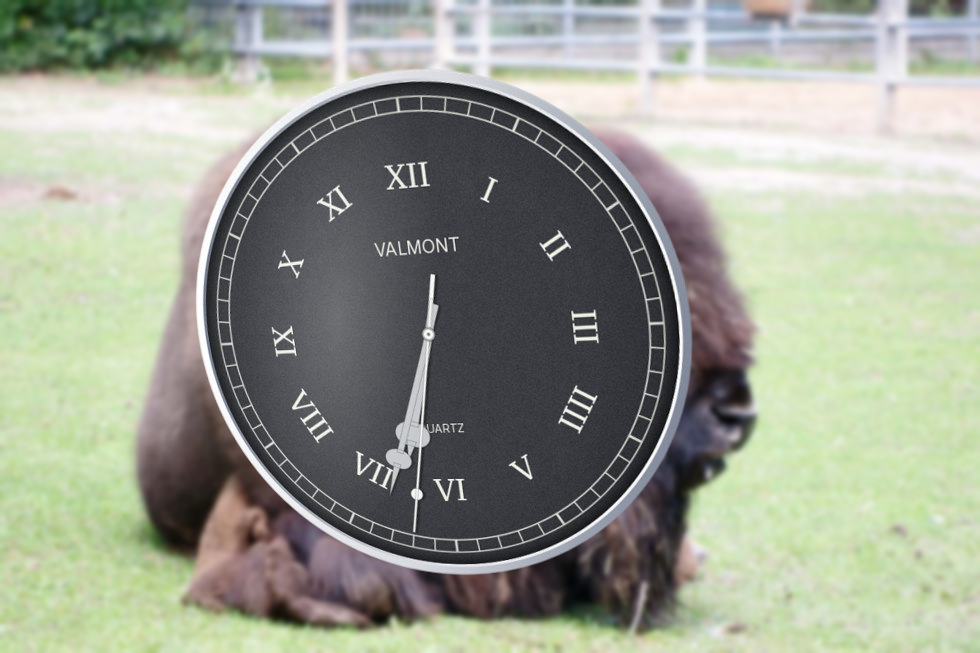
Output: 6h33m32s
